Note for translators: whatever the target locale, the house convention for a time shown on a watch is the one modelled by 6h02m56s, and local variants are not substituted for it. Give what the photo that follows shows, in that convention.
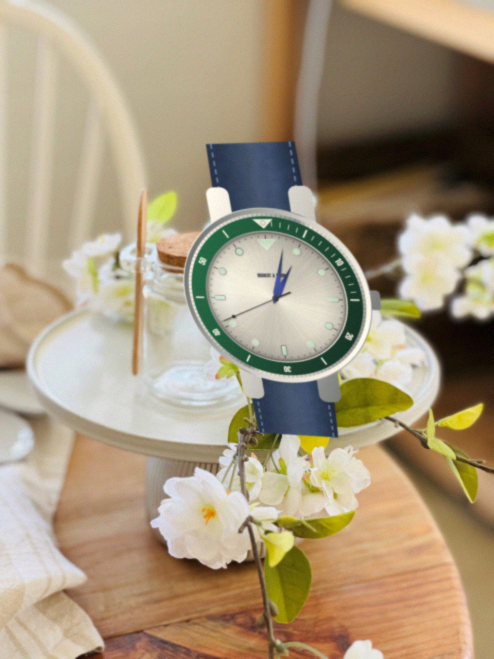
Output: 1h02m41s
